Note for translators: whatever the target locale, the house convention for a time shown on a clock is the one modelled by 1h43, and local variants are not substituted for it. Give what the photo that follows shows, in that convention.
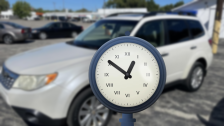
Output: 12h51
